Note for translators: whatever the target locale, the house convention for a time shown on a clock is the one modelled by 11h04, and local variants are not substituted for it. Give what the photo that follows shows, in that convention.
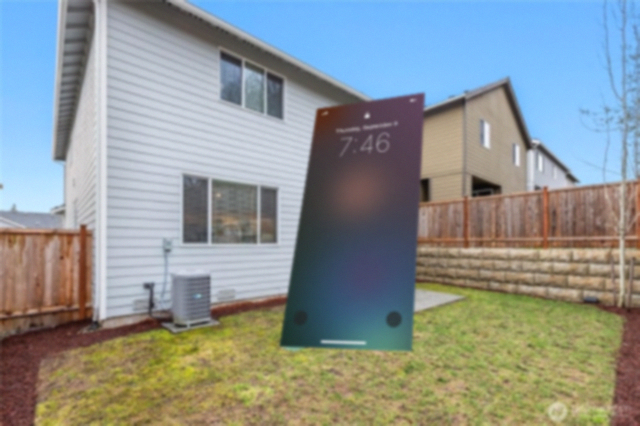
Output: 7h46
